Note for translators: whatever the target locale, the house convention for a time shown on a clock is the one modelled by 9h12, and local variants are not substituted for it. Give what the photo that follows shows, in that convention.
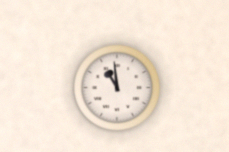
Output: 10h59
